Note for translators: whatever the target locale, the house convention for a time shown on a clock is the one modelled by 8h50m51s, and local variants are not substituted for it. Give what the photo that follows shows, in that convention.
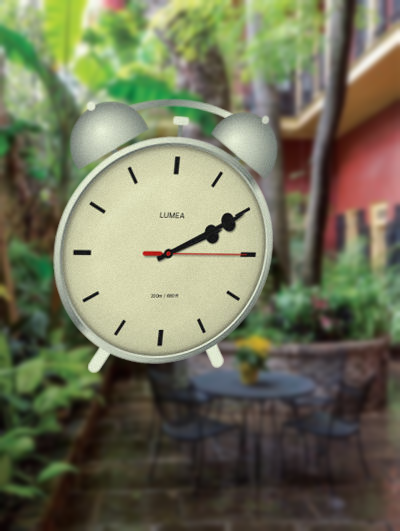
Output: 2h10m15s
